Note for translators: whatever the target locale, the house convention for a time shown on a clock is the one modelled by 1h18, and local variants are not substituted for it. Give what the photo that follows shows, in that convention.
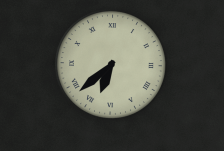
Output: 6h38
